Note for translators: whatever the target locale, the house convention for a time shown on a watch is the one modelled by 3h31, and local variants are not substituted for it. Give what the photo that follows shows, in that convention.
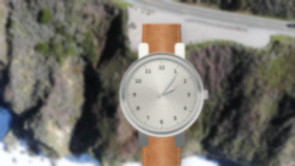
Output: 2h06
